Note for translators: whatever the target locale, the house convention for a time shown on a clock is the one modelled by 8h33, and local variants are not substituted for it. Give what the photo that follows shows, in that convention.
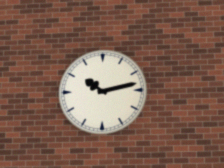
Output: 10h13
